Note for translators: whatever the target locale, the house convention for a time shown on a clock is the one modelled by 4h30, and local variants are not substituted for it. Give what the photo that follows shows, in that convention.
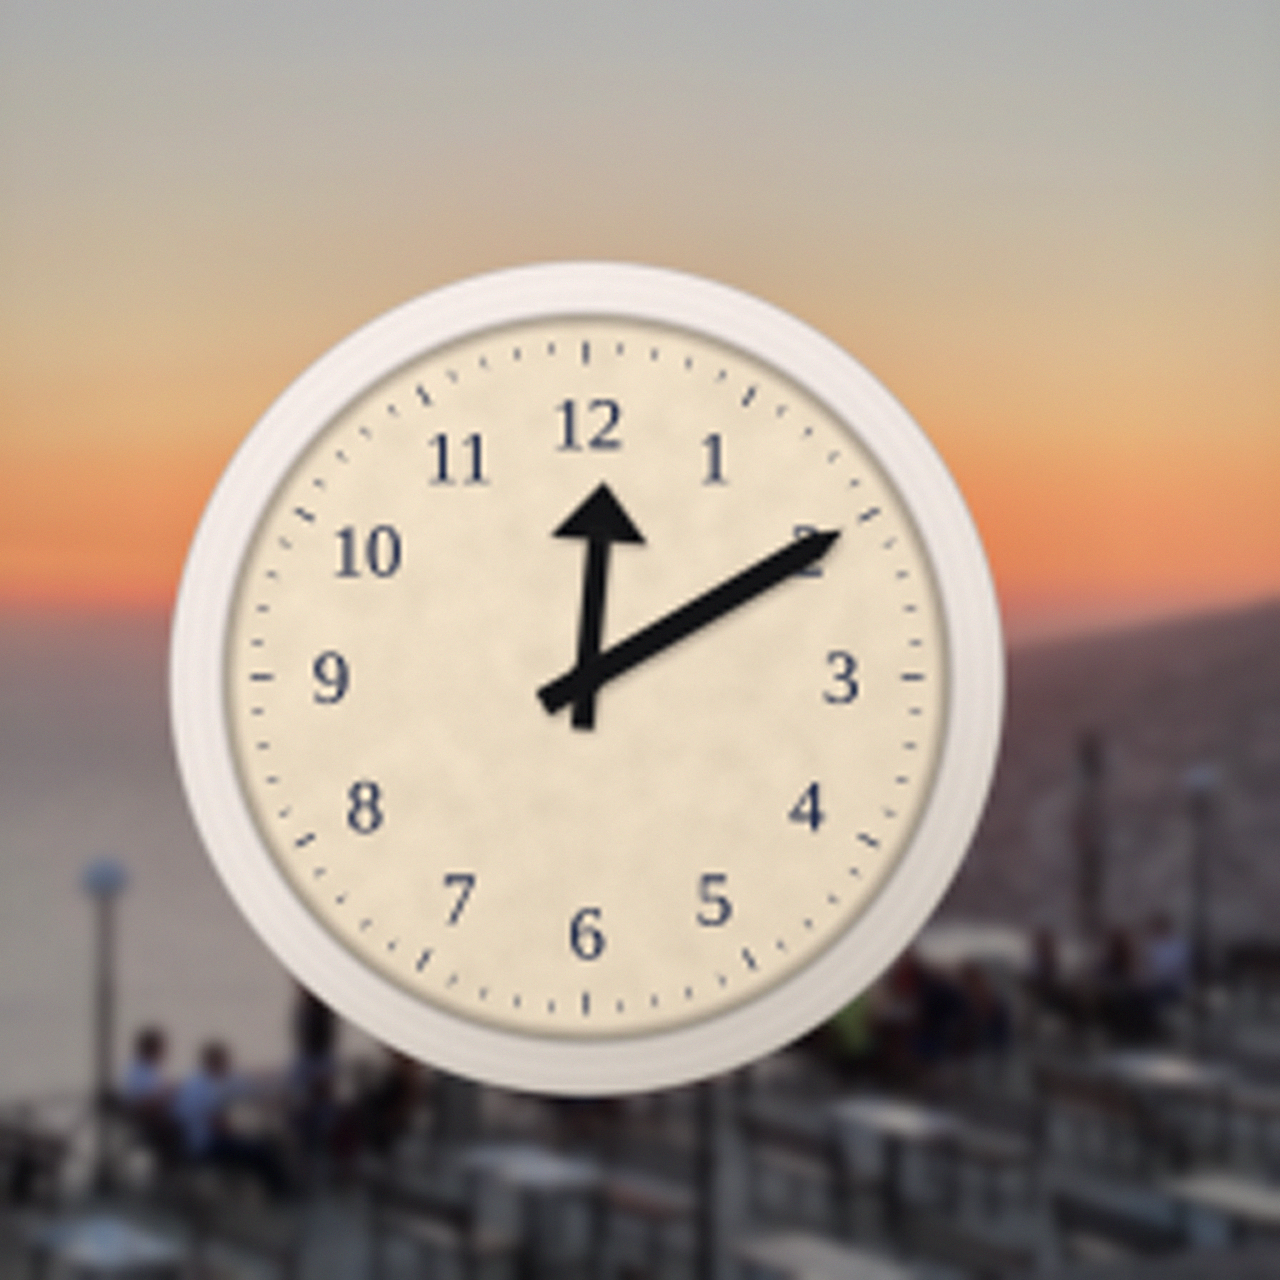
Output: 12h10
